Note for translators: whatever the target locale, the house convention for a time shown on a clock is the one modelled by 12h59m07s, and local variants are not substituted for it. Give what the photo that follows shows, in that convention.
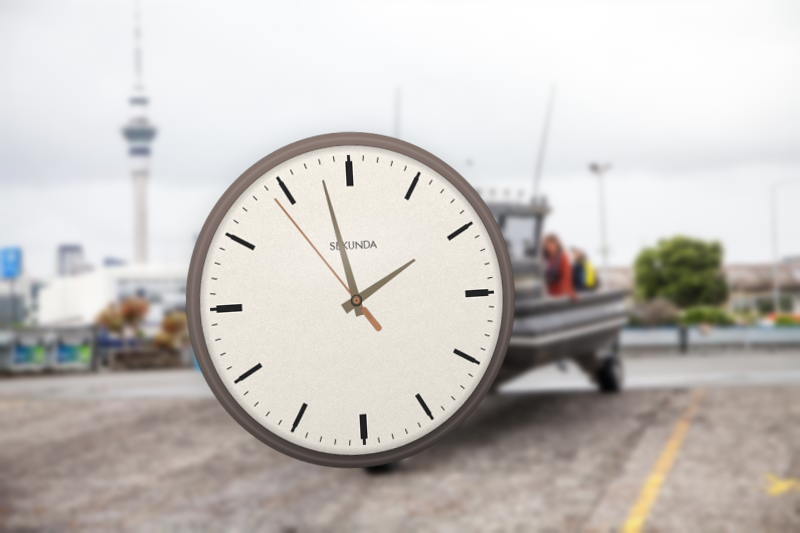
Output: 1h57m54s
